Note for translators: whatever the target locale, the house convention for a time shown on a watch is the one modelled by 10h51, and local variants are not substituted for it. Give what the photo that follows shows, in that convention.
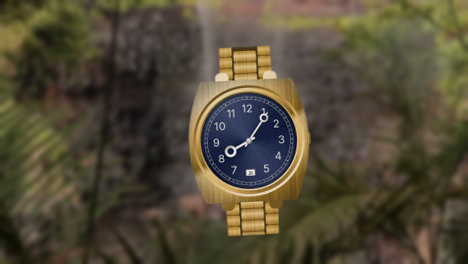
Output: 8h06
